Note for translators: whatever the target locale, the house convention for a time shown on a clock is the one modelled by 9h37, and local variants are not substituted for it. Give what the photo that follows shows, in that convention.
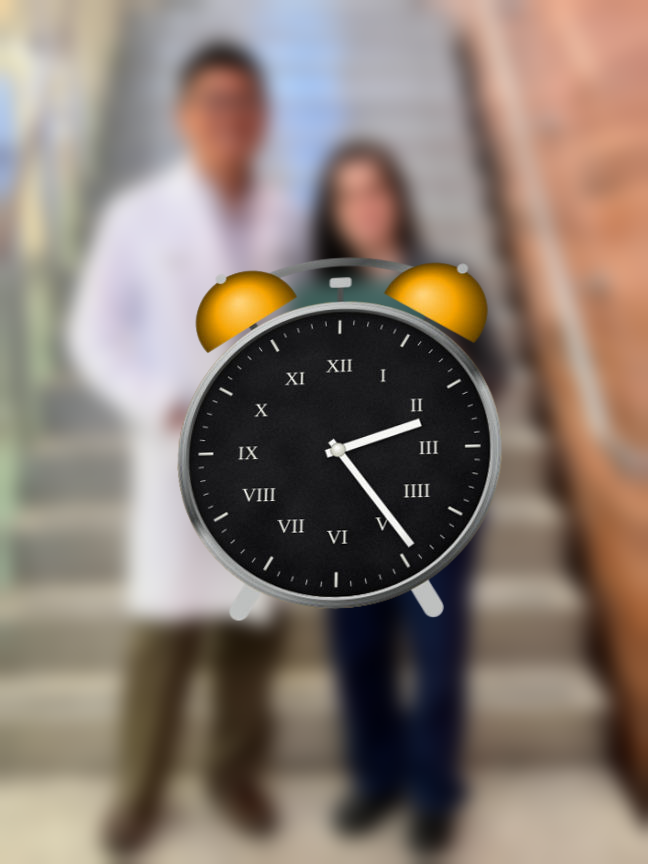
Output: 2h24
